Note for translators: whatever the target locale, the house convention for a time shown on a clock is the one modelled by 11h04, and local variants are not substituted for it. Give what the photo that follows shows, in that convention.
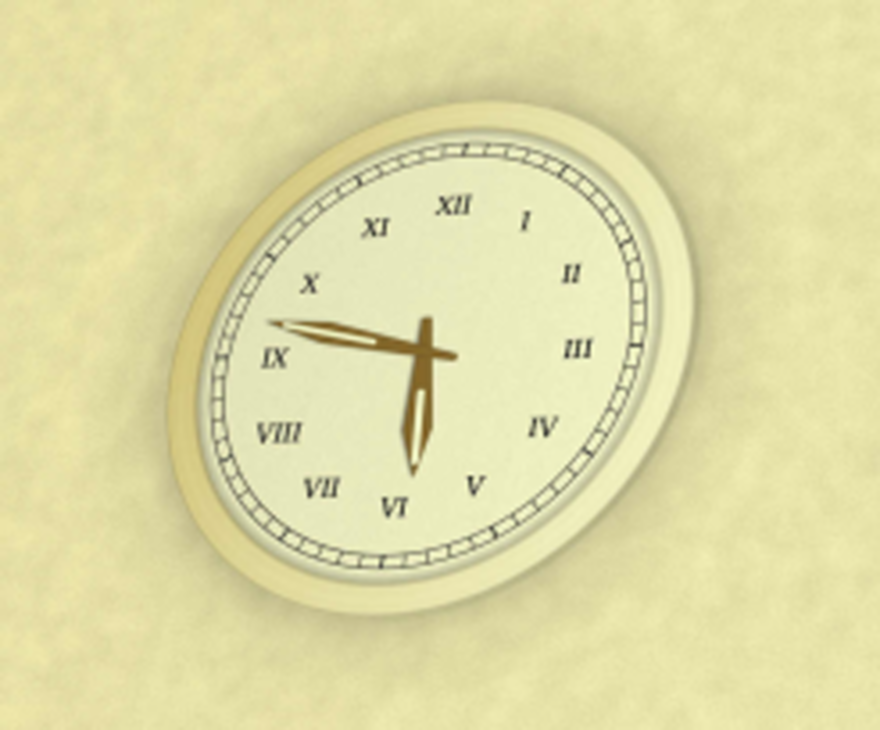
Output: 5h47
